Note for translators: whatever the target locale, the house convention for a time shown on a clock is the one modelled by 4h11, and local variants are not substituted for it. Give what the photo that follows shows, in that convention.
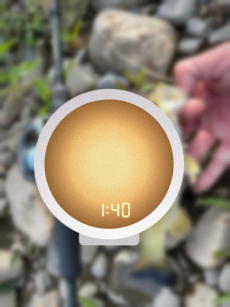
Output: 1h40
